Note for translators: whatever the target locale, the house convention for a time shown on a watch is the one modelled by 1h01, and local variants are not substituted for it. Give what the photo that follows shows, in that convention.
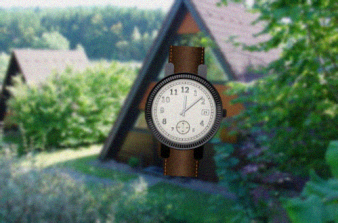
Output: 12h08
